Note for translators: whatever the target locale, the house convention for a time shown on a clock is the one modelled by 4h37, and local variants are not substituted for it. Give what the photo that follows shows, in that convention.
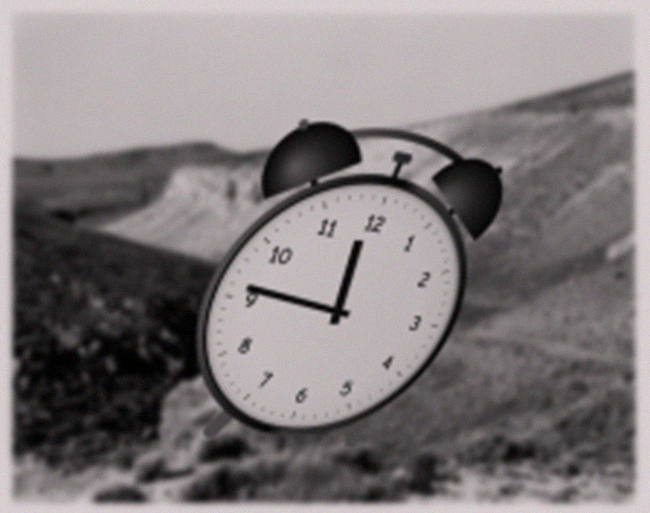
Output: 11h46
